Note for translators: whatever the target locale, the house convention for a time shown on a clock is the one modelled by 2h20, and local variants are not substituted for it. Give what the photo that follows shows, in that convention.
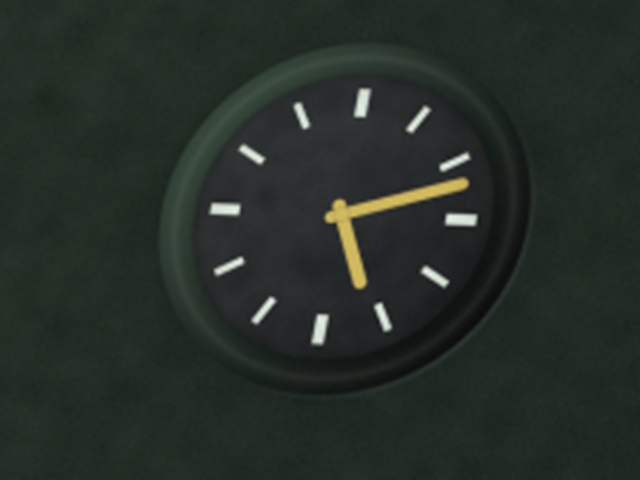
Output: 5h12
